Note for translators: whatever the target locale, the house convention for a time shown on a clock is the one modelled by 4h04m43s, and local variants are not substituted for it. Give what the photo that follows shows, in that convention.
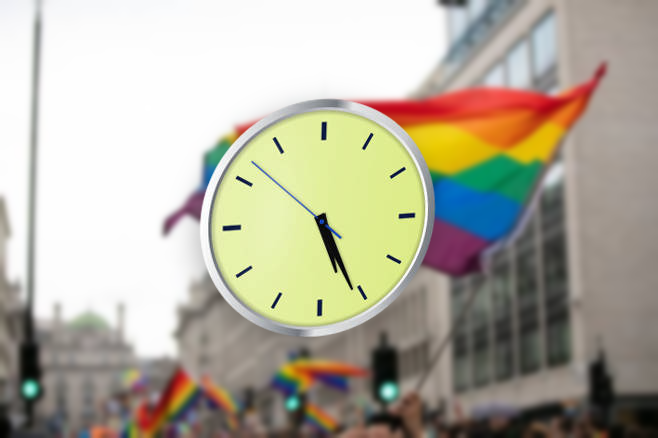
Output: 5h25m52s
